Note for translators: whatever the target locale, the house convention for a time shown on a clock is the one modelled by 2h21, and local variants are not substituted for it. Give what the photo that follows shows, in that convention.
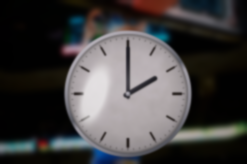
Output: 2h00
